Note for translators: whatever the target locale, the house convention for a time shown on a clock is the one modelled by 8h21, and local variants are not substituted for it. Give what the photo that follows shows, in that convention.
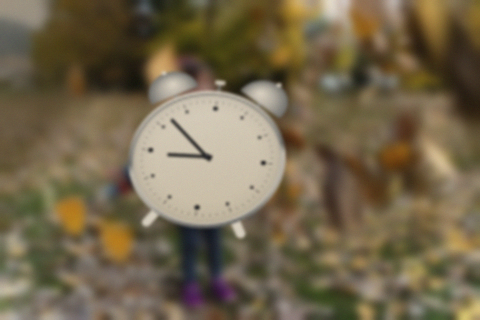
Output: 8h52
